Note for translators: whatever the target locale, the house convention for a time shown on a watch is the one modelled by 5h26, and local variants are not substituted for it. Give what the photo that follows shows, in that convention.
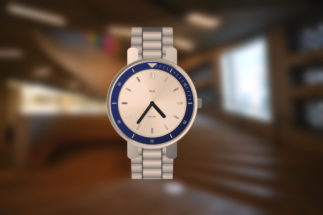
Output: 4h36
